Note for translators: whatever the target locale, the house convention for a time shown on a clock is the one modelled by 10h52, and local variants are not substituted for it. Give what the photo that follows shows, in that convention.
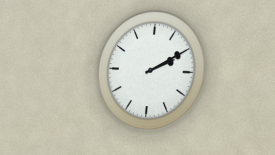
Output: 2h10
